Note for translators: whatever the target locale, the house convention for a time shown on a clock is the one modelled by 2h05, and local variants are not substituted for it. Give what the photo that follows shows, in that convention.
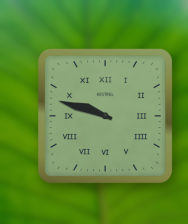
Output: 9h48
